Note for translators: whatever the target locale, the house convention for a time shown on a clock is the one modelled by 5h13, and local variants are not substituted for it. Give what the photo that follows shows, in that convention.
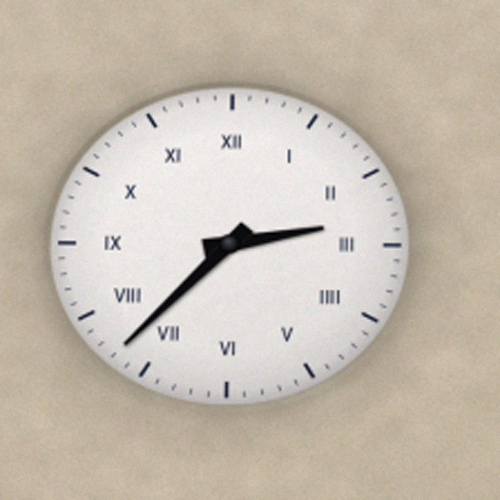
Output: 2h37
